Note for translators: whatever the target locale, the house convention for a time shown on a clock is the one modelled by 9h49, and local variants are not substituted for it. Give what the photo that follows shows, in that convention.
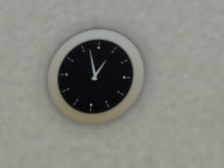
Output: 12h57
